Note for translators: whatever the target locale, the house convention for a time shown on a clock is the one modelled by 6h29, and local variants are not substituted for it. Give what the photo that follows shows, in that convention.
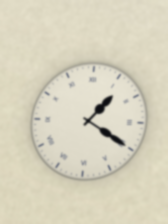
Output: 1h20
